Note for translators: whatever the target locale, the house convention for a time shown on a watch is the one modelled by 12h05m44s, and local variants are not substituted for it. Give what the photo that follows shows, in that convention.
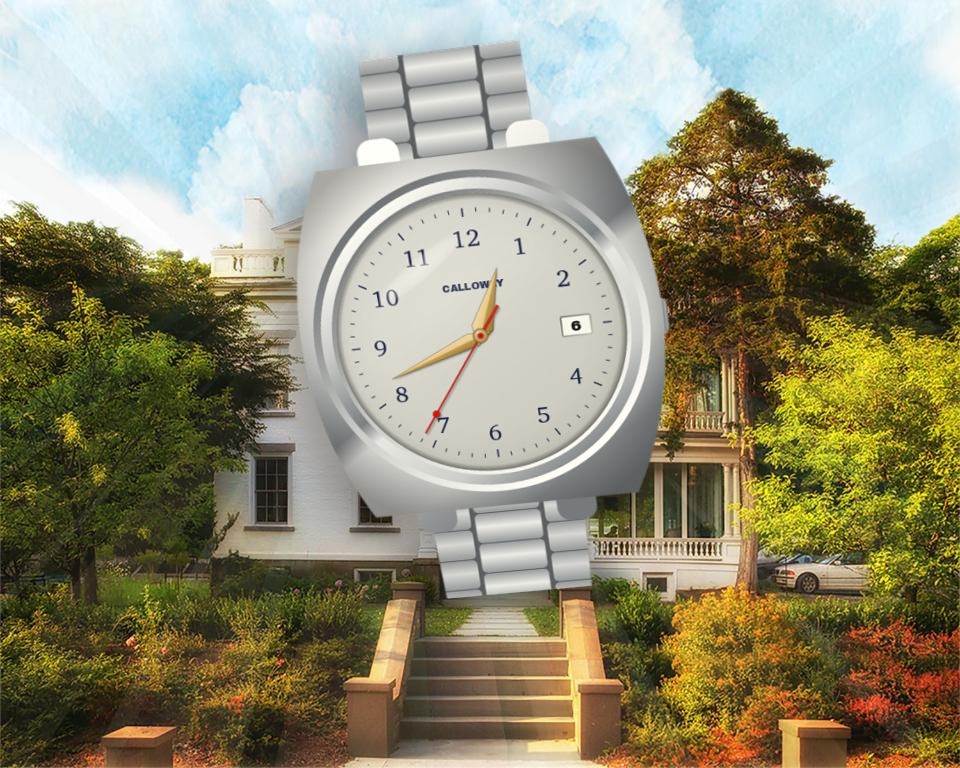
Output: 12h41m36s
